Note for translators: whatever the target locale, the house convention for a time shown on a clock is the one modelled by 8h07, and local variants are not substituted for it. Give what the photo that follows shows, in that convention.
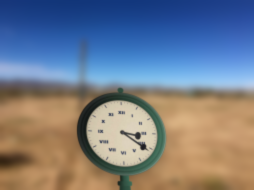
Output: 3h21
